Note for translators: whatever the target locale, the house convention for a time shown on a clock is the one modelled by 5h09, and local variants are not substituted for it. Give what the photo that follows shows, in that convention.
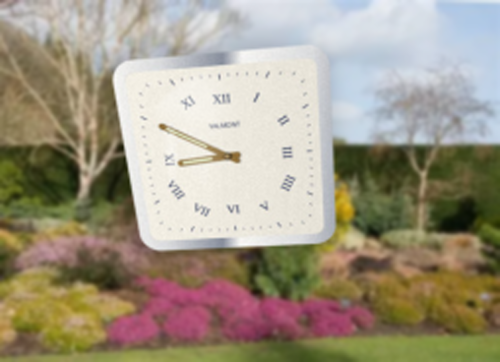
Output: 8h50
